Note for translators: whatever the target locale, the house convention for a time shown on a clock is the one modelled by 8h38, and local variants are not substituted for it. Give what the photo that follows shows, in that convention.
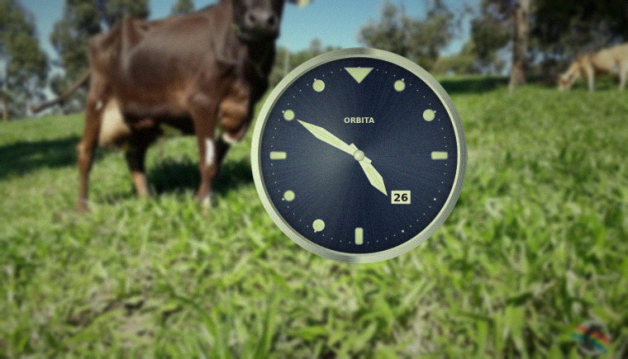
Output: 4h50
